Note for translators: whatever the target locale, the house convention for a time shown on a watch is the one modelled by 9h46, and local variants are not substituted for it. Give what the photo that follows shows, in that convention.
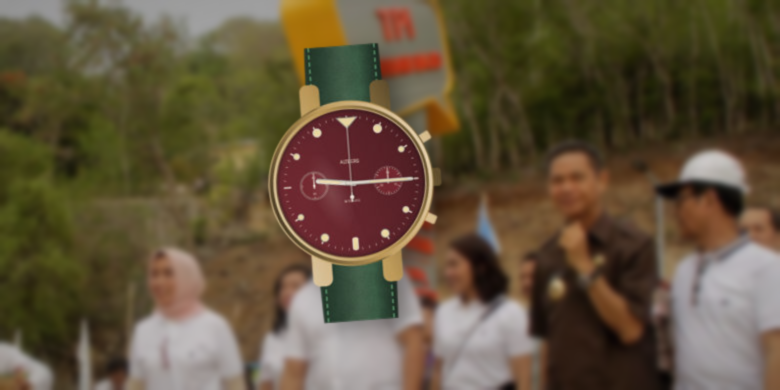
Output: 9h15
